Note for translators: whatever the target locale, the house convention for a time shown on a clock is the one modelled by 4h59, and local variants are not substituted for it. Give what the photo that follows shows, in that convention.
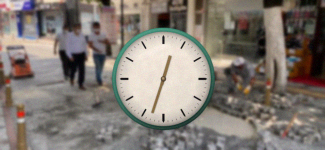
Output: 12h33
